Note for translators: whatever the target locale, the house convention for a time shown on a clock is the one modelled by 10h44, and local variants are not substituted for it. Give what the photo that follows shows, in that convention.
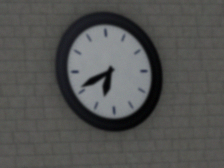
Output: 6h41
